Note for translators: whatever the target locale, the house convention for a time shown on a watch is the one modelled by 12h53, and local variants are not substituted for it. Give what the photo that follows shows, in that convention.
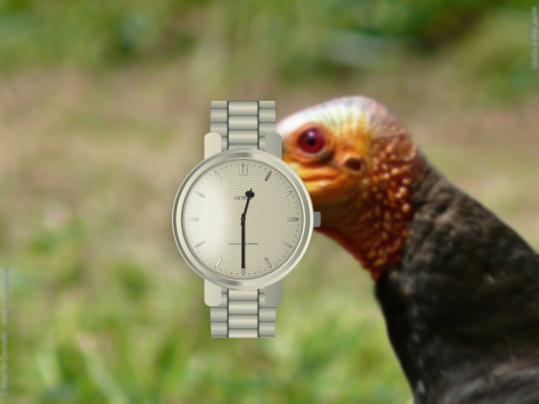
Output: 12h30
